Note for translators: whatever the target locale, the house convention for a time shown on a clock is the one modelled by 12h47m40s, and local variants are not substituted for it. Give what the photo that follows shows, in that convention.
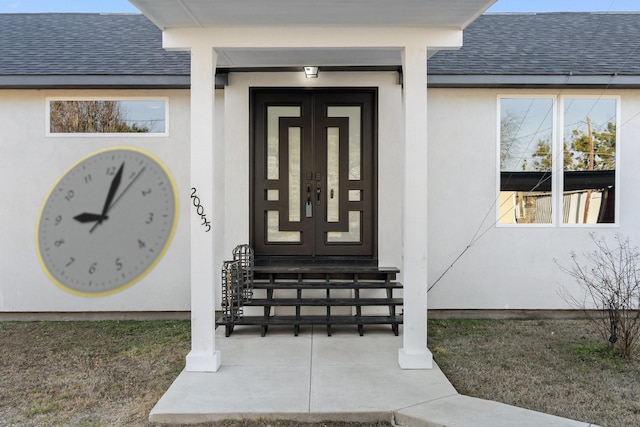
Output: 9h02m06s
